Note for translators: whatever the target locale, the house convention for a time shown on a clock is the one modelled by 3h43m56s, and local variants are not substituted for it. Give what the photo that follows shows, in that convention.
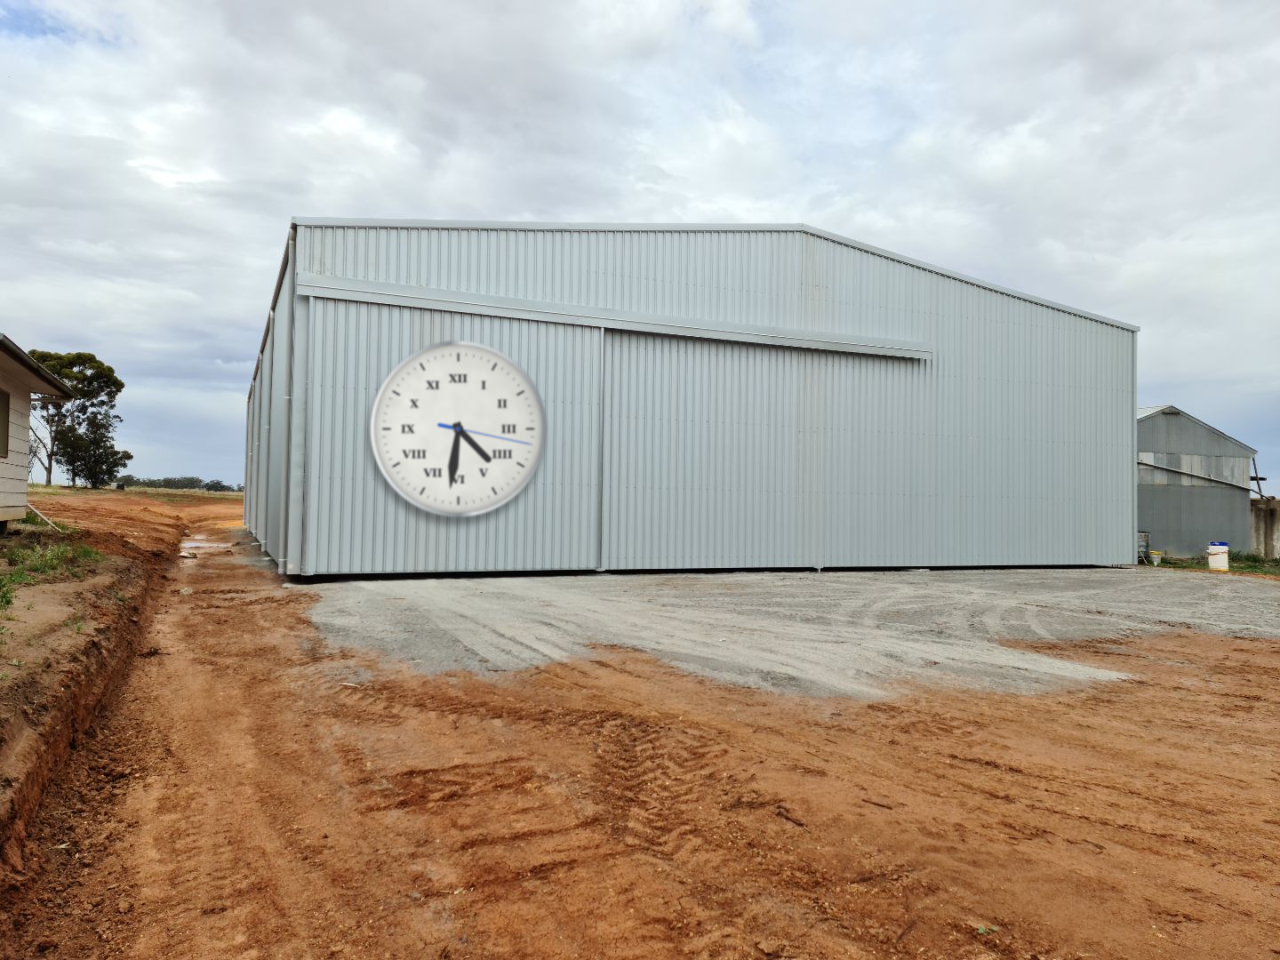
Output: 4h31m17s
